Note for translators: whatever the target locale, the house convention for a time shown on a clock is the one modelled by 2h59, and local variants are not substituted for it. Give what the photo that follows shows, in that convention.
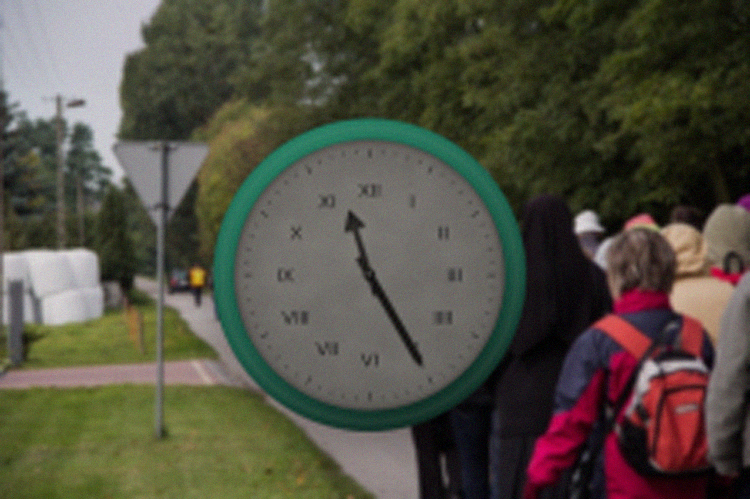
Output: 11h25
